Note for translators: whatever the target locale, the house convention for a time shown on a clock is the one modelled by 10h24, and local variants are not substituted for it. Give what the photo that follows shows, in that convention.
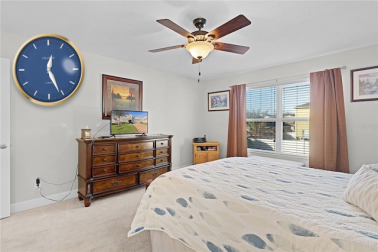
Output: 12h26
